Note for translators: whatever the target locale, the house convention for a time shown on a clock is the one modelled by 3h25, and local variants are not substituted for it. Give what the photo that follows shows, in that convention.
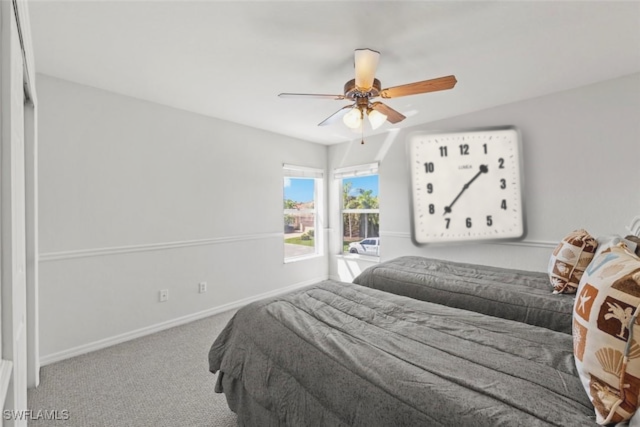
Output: 1h37
